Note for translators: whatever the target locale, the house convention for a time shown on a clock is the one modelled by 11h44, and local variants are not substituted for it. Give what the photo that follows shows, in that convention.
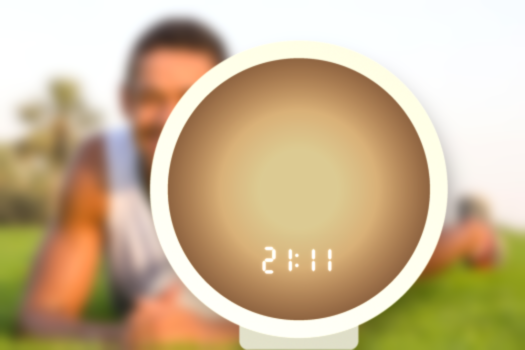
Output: 21h11
